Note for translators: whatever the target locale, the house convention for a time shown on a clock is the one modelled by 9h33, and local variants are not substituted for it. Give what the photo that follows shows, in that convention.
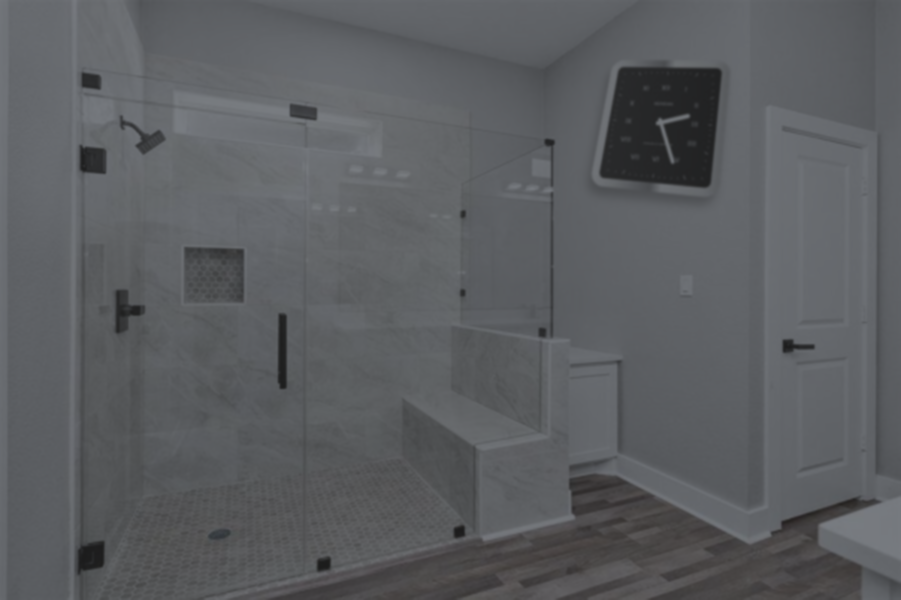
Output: 2h26
